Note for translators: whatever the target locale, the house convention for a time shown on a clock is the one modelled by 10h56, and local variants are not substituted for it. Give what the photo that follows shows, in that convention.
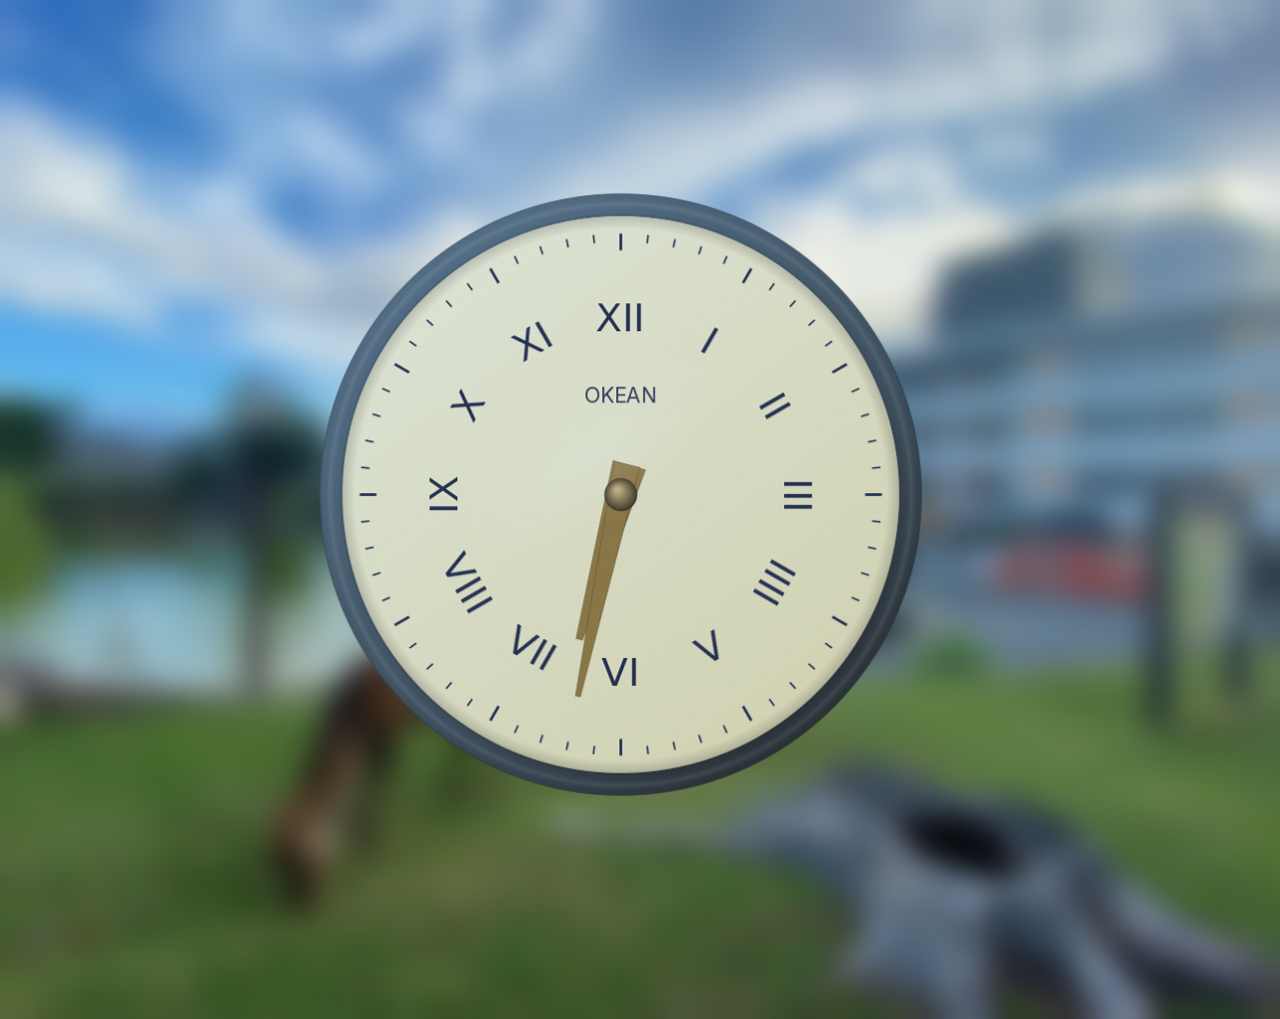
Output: 6h32
